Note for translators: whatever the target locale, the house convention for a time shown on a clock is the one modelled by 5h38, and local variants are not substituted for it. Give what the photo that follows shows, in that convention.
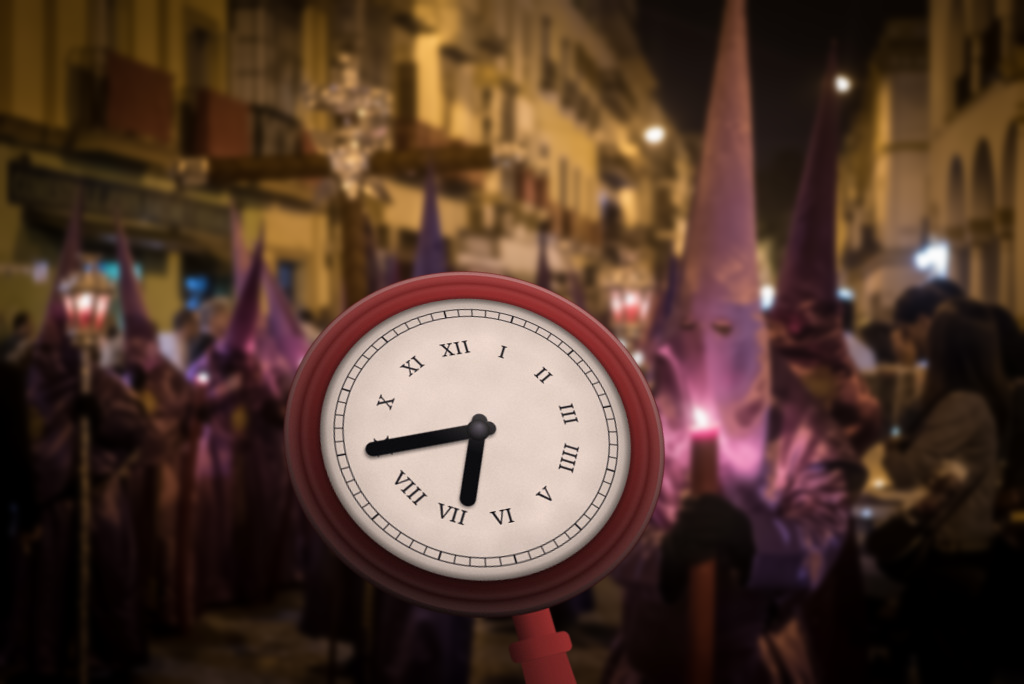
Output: 6h45
